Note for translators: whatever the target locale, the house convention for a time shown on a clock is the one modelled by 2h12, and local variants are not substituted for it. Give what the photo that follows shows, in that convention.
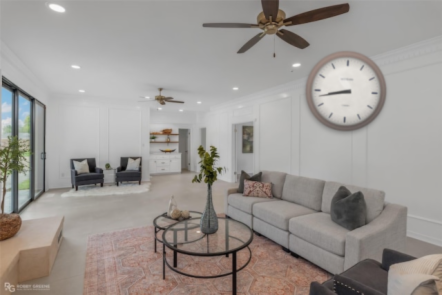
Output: 8h43
